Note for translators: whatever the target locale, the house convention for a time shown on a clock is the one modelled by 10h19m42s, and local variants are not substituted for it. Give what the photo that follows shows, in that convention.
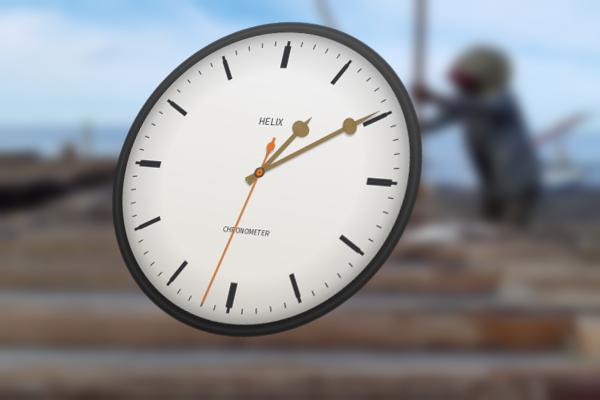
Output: 1h09m32s
